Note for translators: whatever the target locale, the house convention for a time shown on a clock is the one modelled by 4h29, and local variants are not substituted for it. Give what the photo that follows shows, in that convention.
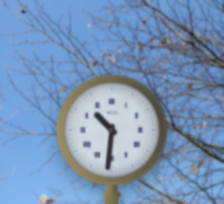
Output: 10h31
